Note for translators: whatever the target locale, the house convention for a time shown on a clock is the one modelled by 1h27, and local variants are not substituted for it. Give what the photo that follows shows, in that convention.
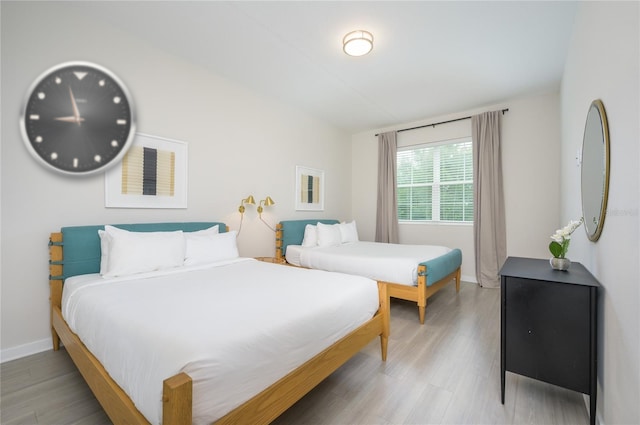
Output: 8h57
